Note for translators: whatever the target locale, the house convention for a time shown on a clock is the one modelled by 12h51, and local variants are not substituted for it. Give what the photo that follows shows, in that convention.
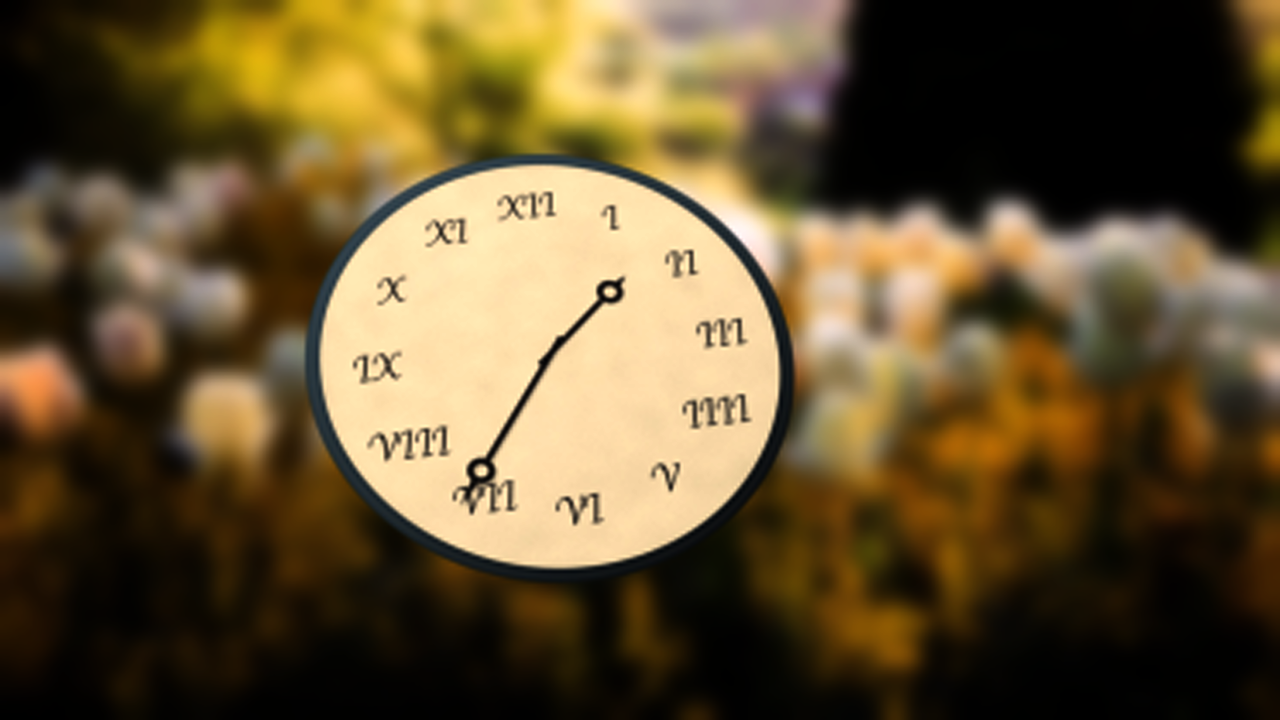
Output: 1h36
